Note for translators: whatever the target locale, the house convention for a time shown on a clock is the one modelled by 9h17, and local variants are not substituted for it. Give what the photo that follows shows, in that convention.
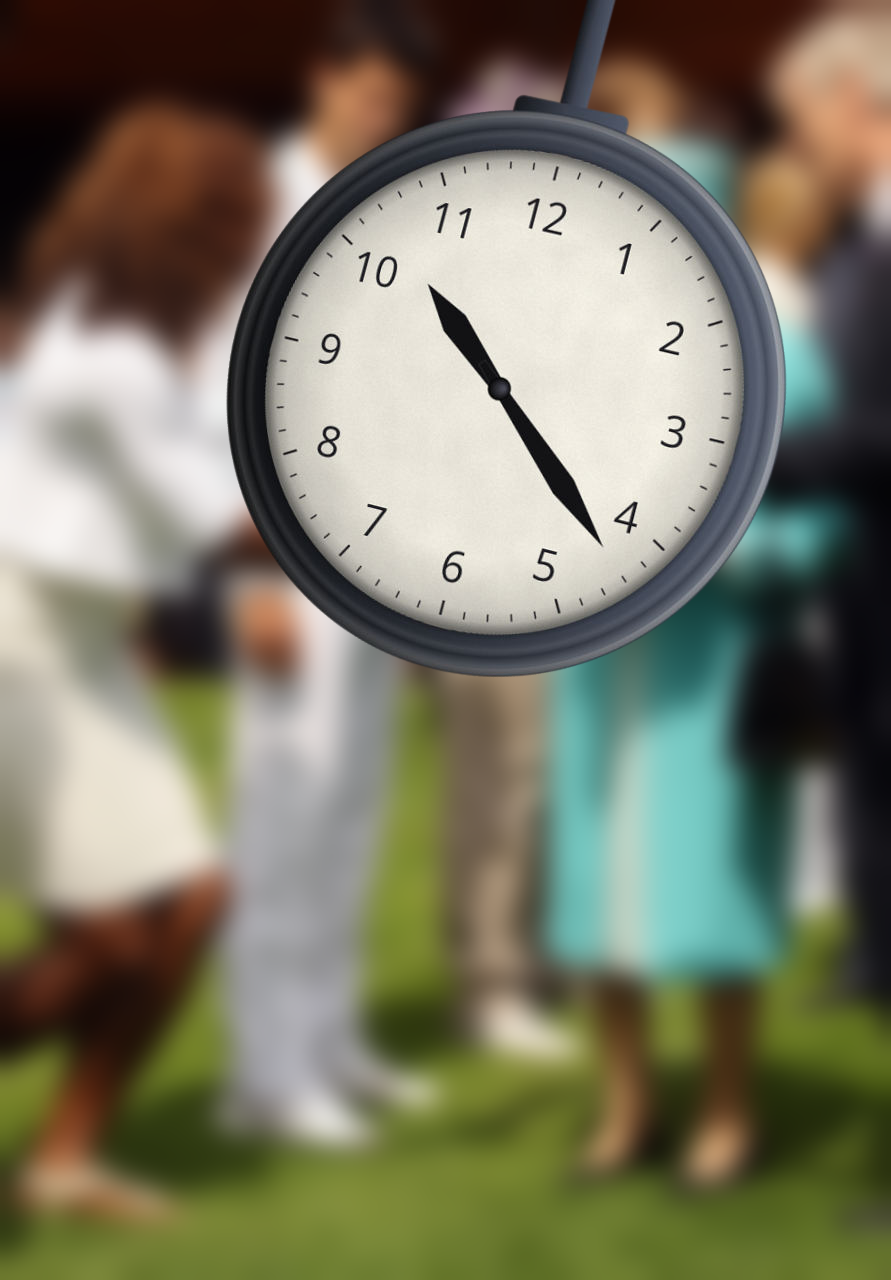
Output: 10h22
